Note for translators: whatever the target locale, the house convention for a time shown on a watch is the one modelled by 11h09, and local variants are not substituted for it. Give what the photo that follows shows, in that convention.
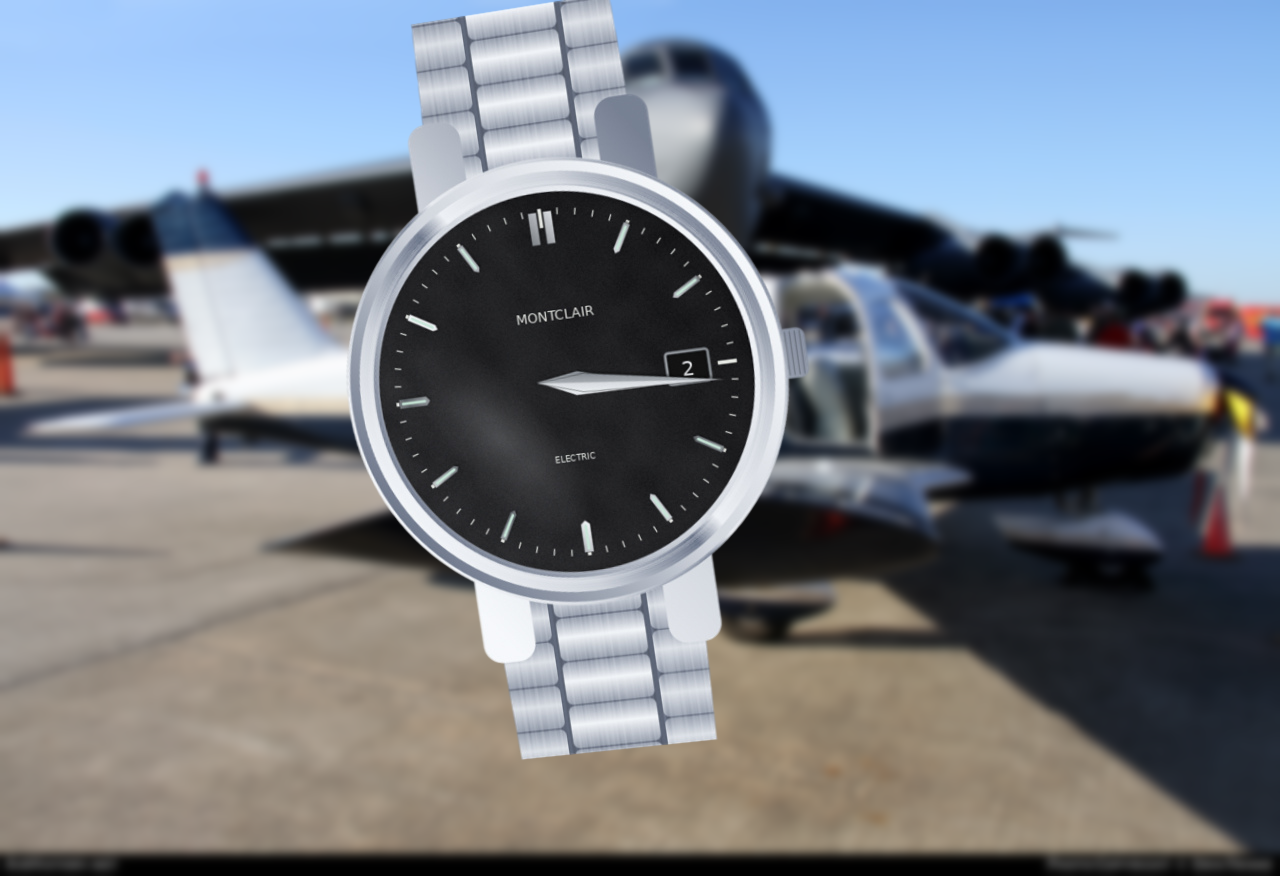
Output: 3h16
